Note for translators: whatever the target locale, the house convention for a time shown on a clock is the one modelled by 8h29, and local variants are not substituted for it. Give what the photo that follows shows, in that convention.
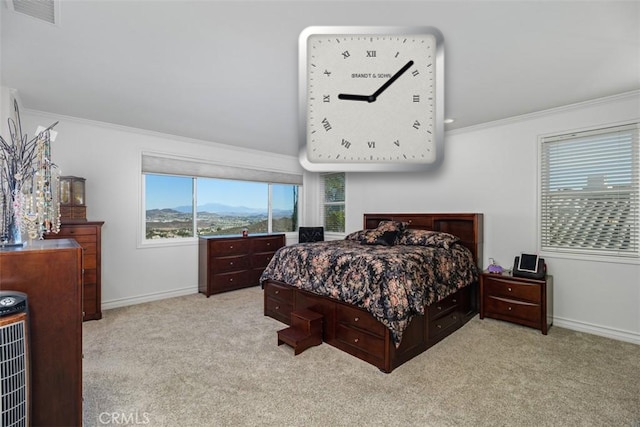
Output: 9h08
